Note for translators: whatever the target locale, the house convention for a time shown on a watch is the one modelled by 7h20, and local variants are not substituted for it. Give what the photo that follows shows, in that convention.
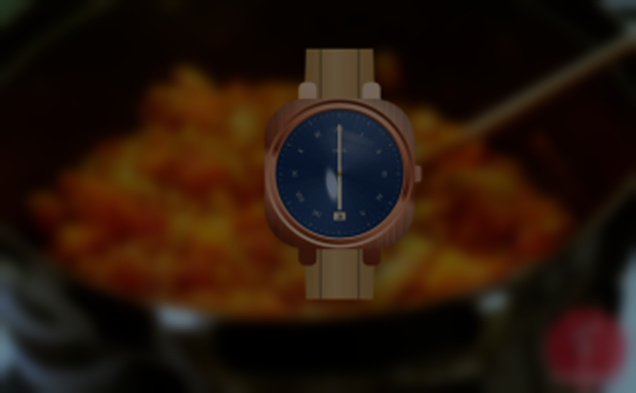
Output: 6h00
